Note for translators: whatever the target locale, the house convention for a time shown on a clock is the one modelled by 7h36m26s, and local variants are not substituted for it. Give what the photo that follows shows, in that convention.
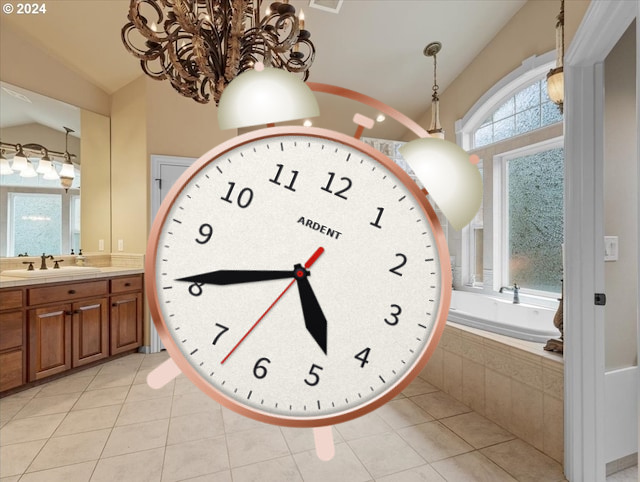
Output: 4h40m33s
